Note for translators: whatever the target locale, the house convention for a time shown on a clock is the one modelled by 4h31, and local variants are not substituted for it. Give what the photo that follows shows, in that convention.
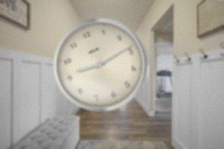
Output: 9h14
